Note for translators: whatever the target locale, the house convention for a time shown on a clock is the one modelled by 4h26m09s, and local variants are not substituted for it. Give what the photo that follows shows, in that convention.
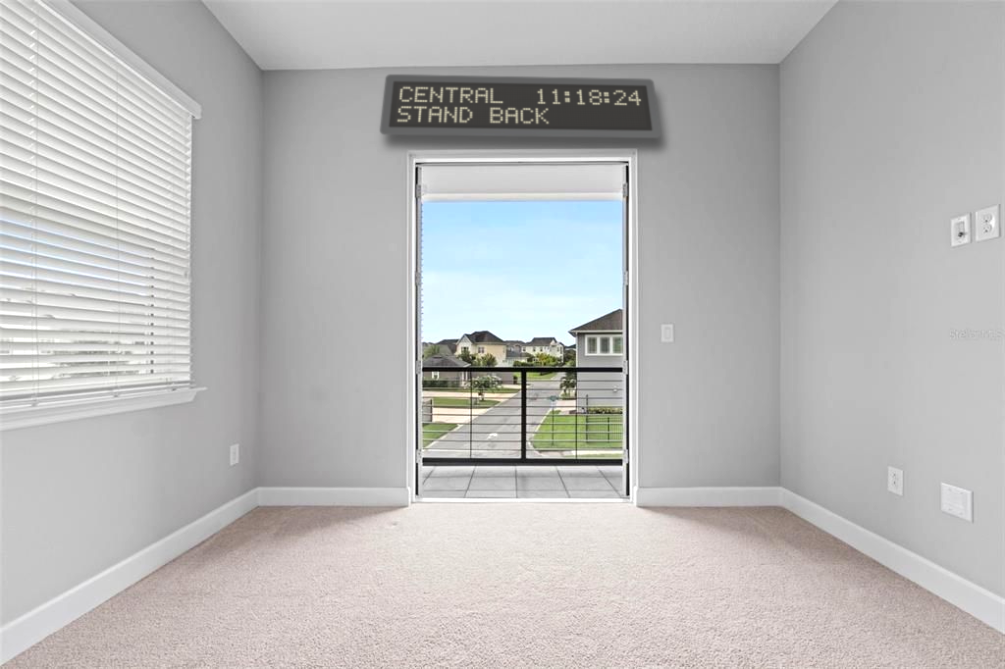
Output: 11h18m24s
